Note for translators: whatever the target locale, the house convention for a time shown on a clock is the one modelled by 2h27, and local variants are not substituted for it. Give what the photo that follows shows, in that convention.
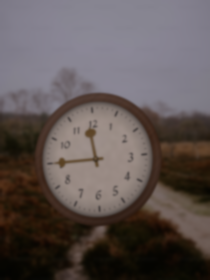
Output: 11h45
